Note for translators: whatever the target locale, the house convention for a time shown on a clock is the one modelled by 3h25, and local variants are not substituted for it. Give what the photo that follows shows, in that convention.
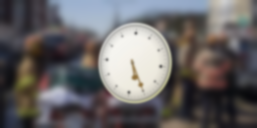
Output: 5h25
